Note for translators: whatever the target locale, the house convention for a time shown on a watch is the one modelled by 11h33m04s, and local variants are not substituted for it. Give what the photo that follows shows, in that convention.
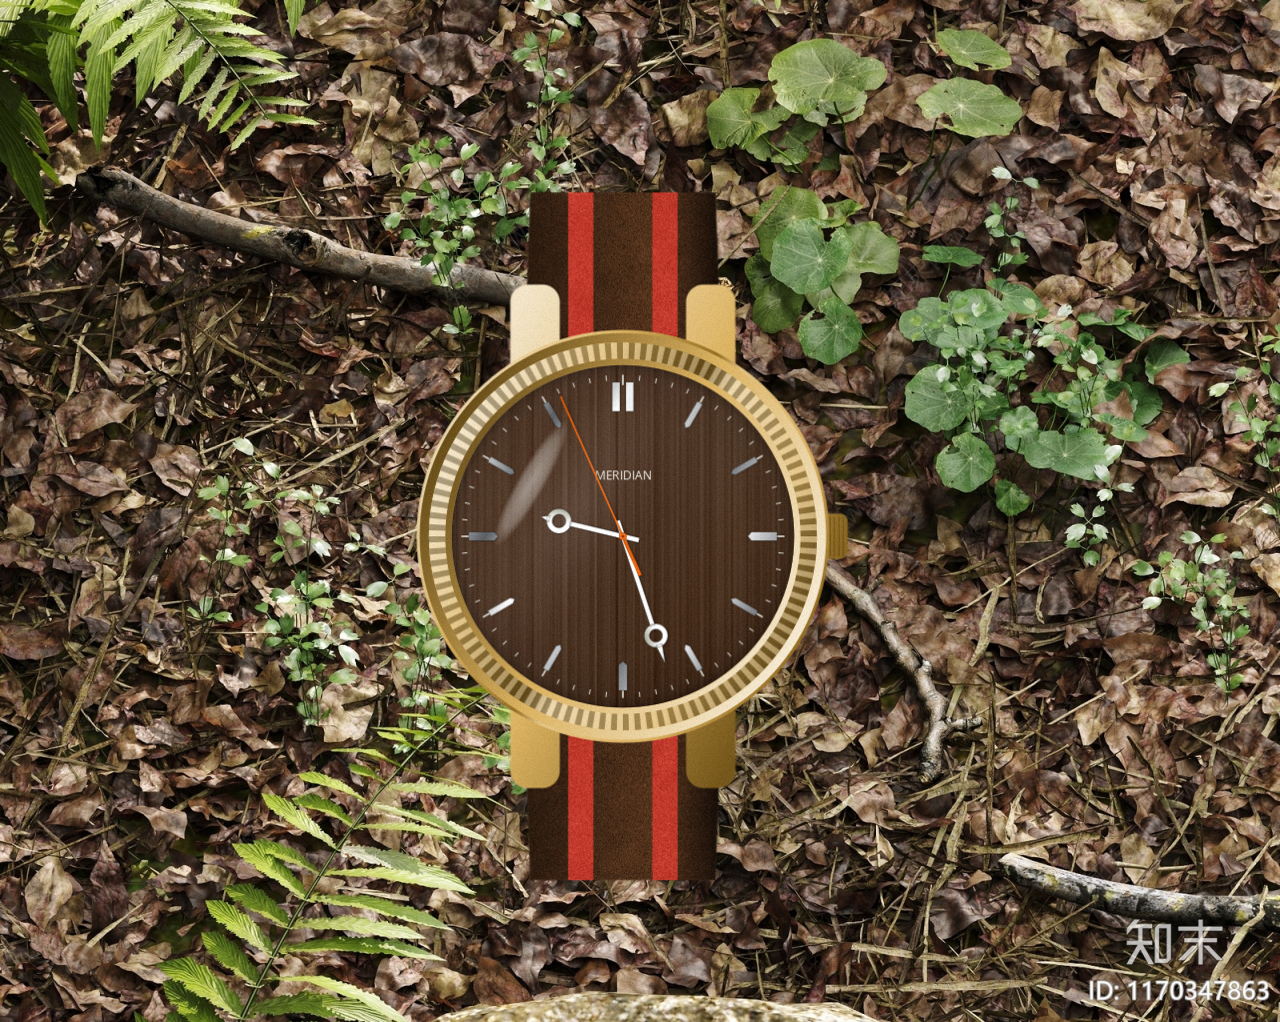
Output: 9h26m56s
